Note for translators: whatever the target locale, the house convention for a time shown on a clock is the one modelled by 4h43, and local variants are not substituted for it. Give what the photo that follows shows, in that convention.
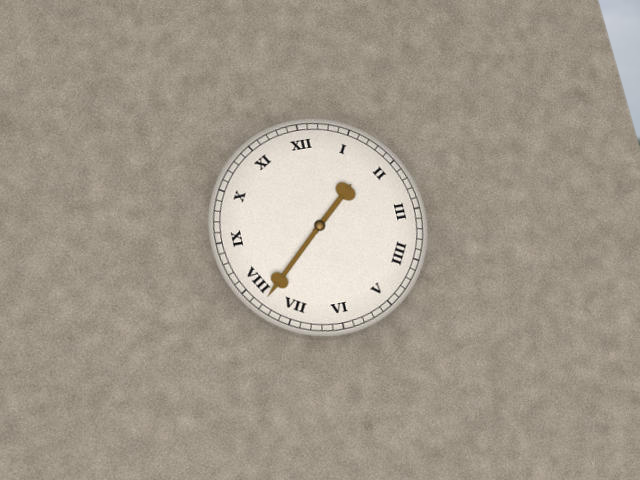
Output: 1h38
